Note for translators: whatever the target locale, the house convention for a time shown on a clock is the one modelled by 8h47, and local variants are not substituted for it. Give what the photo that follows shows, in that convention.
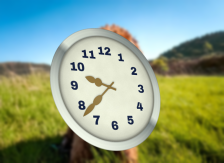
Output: 9h38
